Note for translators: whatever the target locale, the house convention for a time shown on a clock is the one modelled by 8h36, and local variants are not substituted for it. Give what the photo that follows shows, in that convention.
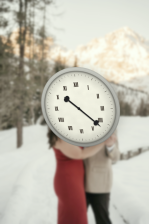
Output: 10h22
